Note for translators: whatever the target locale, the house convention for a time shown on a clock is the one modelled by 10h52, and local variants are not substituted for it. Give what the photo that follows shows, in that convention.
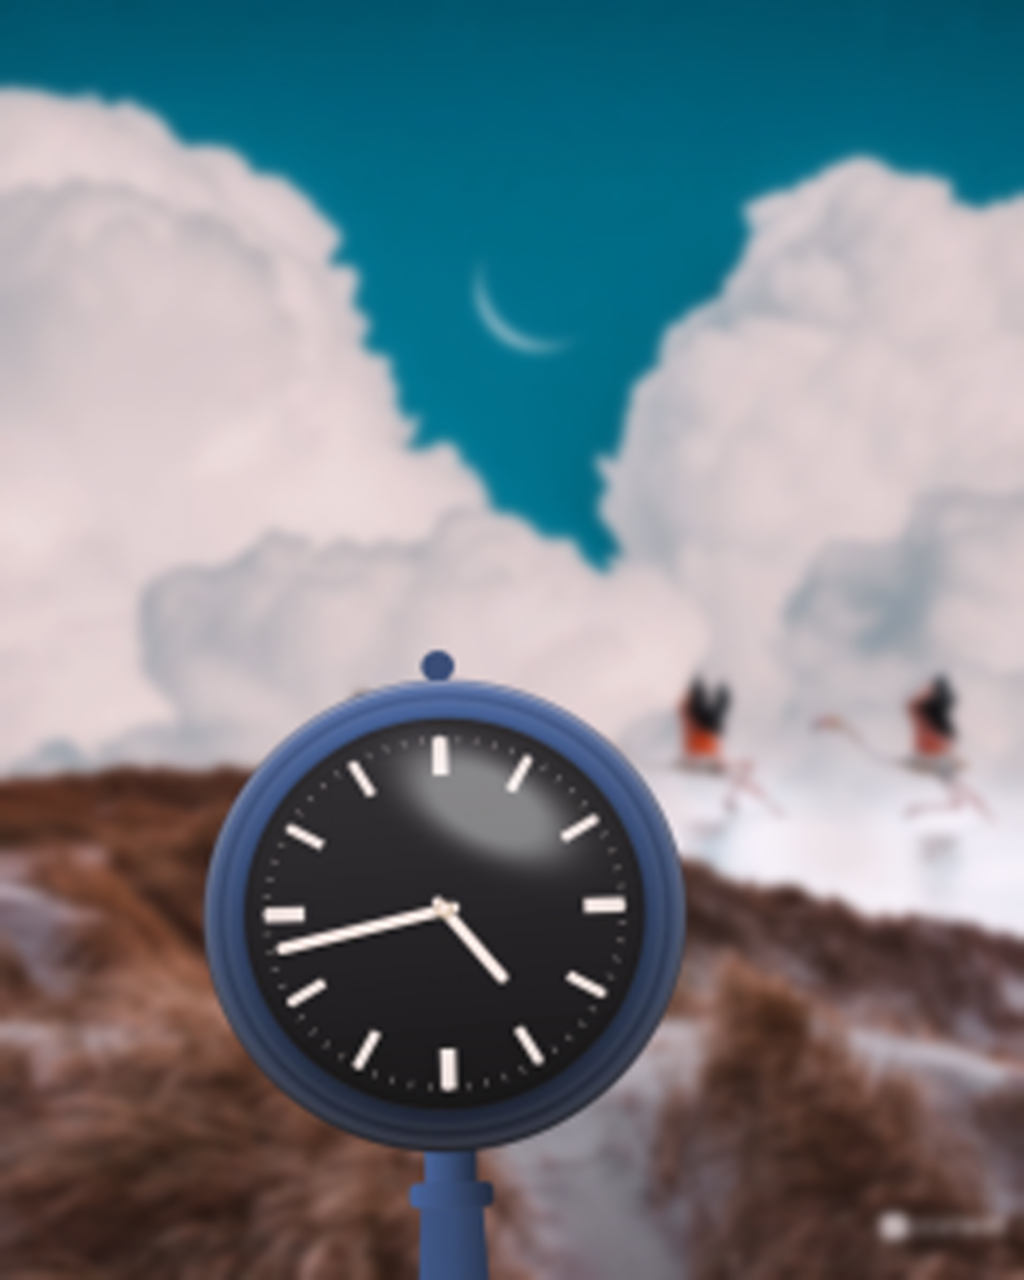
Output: 4h43
